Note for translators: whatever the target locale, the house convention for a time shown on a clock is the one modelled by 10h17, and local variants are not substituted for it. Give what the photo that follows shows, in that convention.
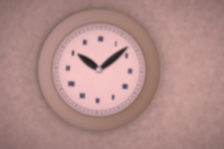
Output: 10h08
